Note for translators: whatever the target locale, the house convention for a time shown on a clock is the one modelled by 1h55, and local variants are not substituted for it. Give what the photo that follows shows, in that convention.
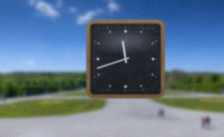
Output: 11h42
